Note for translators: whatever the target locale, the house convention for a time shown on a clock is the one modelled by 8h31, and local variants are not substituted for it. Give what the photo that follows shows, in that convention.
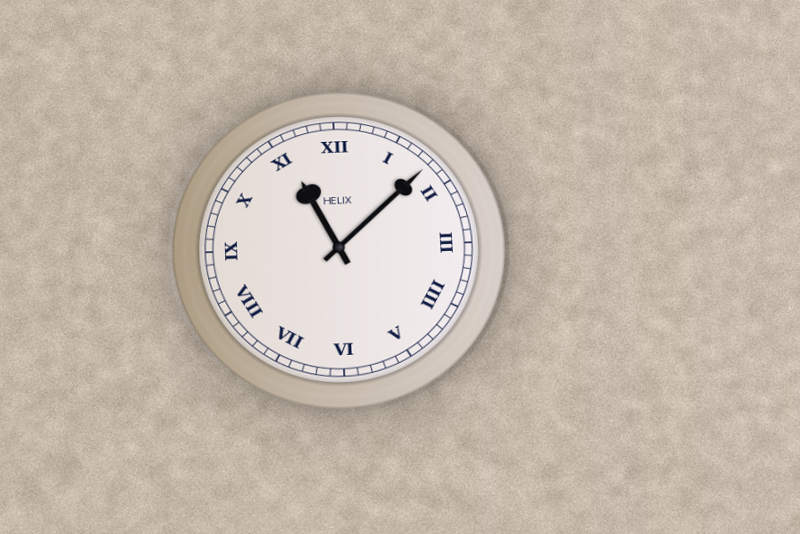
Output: 11h08
